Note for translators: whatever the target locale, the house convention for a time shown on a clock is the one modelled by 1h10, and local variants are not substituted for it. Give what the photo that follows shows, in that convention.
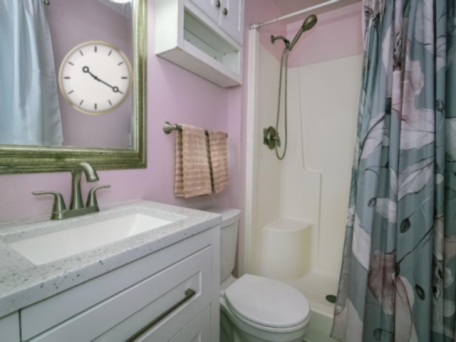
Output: 10h20
